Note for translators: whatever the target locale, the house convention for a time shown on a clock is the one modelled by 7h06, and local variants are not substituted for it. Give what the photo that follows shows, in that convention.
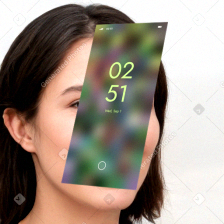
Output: 2h51
